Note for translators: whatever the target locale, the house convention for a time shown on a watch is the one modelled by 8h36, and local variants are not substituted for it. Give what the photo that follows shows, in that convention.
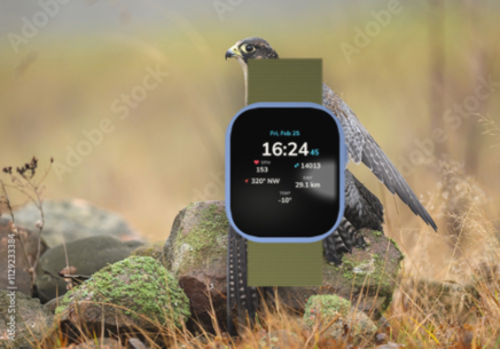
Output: 16h24
